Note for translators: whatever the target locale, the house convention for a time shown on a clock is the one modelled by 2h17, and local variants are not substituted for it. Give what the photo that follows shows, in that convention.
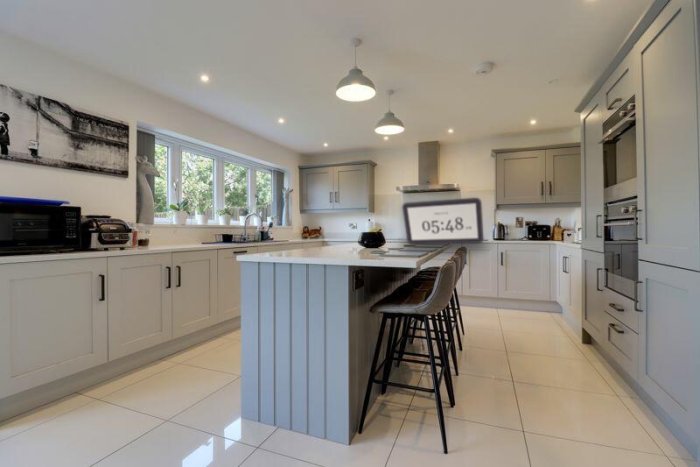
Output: 5h48
